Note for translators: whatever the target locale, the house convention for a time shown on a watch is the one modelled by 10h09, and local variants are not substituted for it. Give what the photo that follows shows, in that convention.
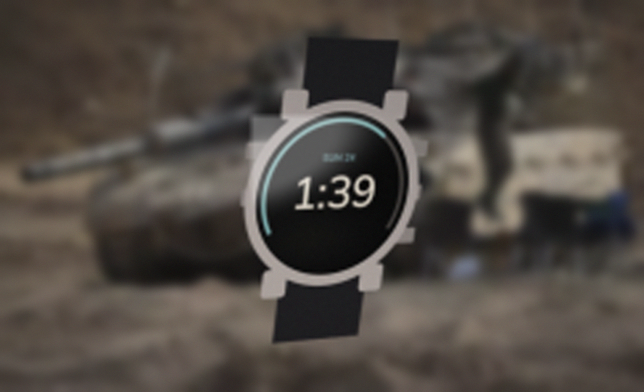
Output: 1h39
